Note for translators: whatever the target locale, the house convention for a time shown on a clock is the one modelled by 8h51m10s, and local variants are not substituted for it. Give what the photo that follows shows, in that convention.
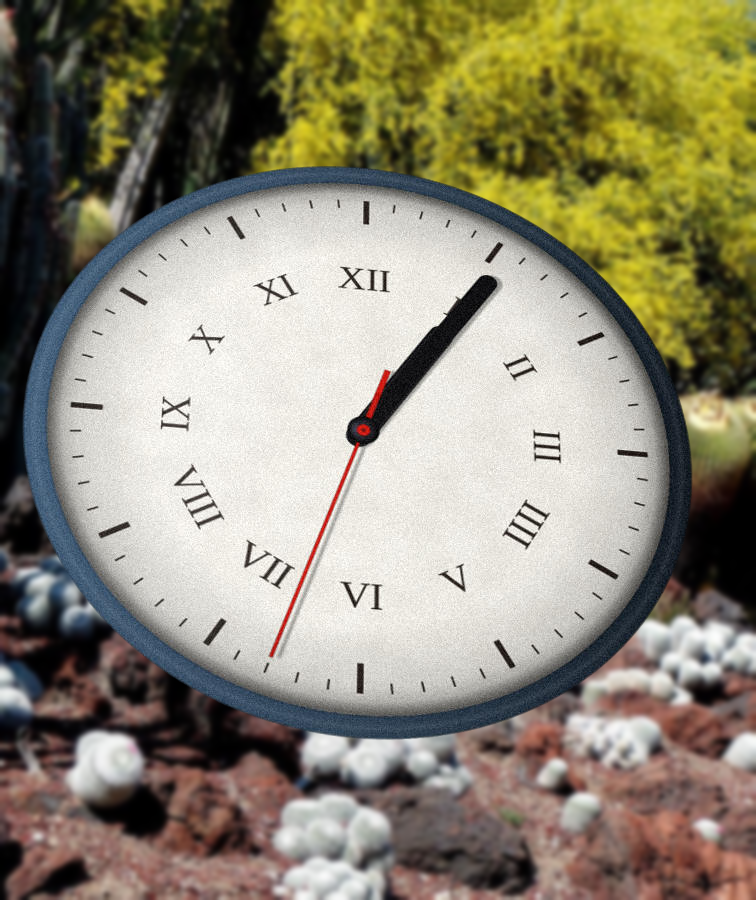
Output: 1h05m33s
